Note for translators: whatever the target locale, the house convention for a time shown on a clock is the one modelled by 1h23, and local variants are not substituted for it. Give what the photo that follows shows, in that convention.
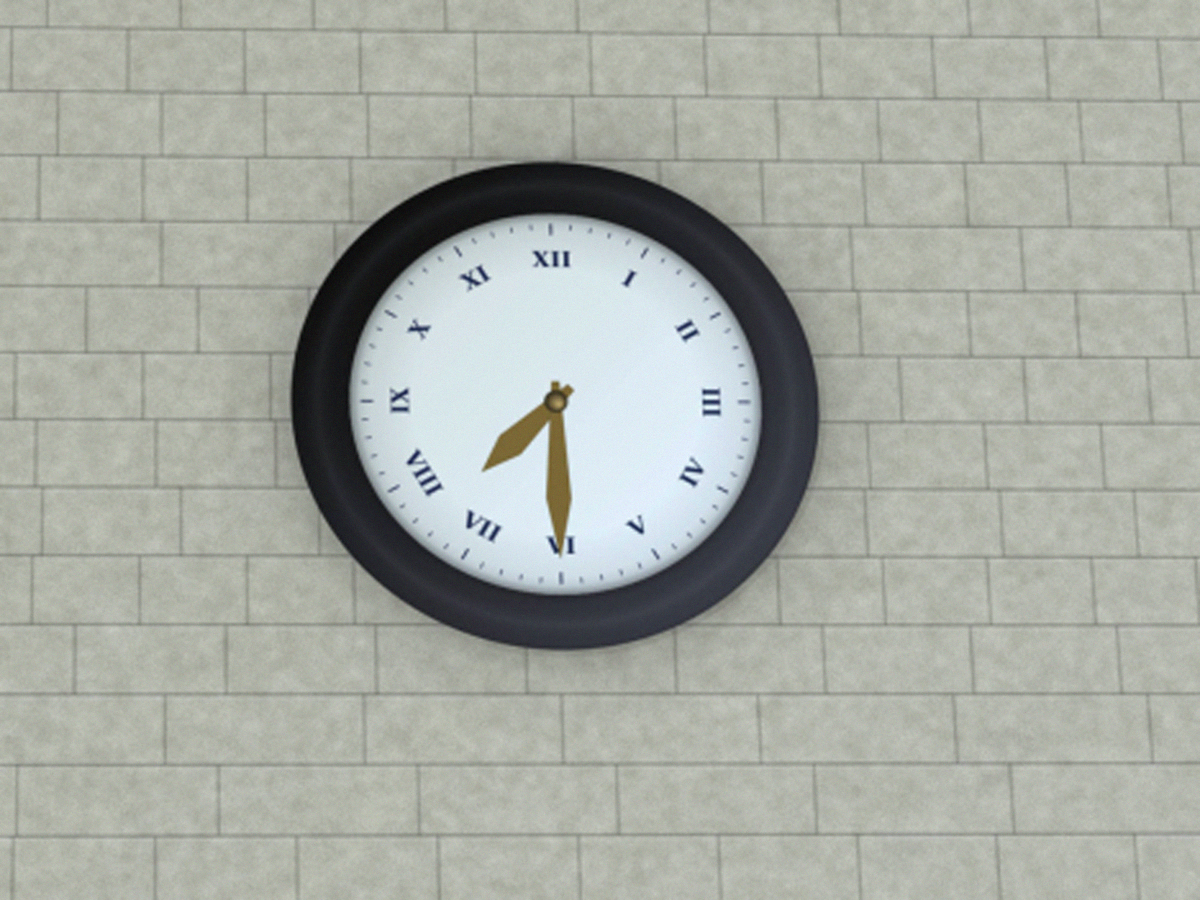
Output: 7h30
